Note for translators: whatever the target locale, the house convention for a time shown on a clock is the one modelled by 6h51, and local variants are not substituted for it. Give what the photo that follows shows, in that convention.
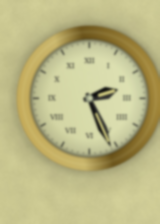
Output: 2h26
